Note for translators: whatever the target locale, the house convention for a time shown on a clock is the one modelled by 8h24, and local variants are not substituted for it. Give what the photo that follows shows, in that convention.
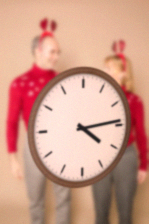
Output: 4h14
